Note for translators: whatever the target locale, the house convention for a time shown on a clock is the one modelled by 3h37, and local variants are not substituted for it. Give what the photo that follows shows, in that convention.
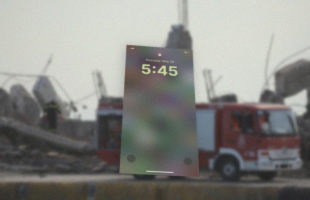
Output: 5h45
